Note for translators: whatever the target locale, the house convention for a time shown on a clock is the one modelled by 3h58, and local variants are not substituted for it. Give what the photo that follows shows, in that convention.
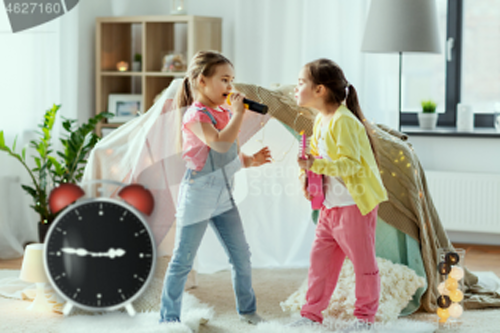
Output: 2h46
